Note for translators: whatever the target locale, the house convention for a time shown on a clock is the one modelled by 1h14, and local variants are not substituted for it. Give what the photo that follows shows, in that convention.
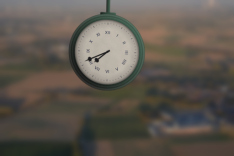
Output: 7h41
